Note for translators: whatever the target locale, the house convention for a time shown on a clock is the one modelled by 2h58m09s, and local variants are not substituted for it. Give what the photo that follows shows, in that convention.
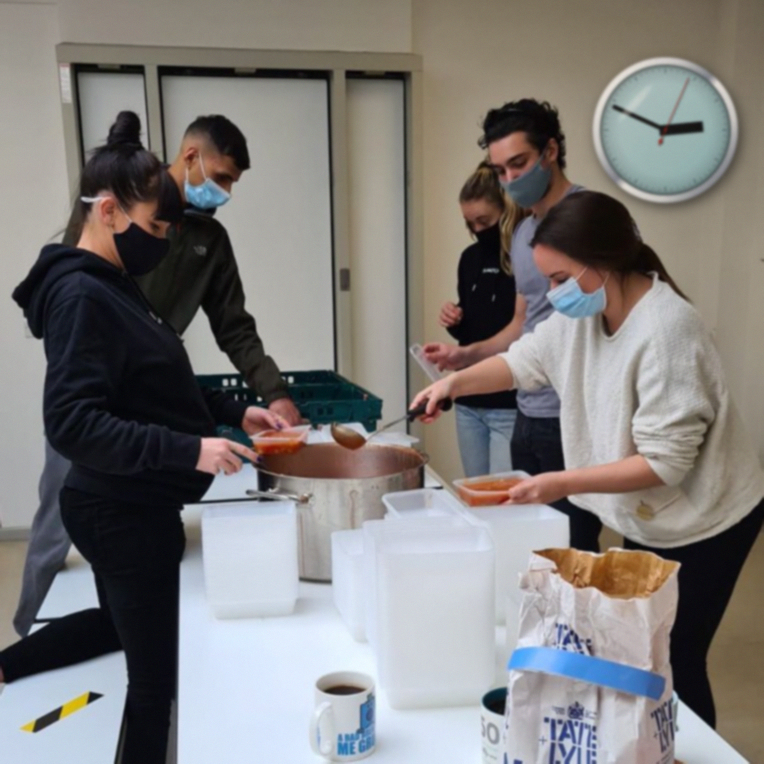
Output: 2h49m04s
